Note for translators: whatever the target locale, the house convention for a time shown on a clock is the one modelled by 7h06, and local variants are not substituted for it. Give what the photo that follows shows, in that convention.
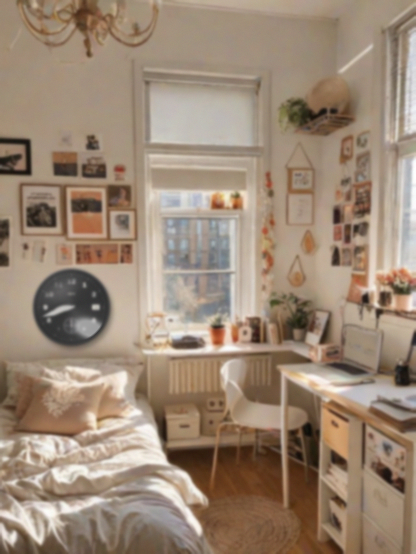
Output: 8h42
